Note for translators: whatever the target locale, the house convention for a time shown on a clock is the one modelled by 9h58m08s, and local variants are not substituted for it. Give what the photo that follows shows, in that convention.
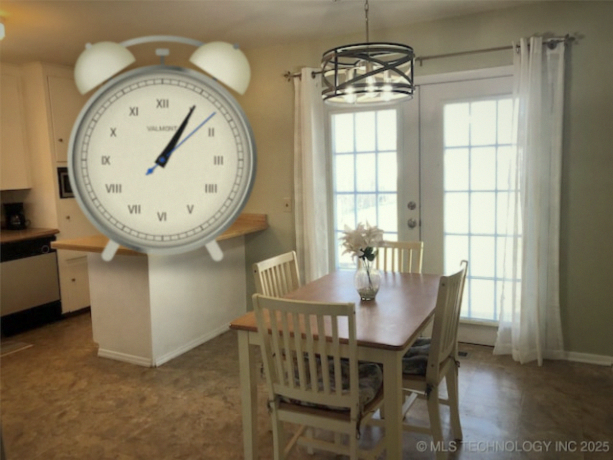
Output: 1h05m08s
